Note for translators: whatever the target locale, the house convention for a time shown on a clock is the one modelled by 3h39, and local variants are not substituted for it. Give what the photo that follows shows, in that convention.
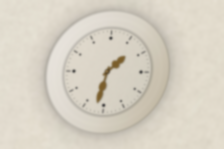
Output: 1h32
